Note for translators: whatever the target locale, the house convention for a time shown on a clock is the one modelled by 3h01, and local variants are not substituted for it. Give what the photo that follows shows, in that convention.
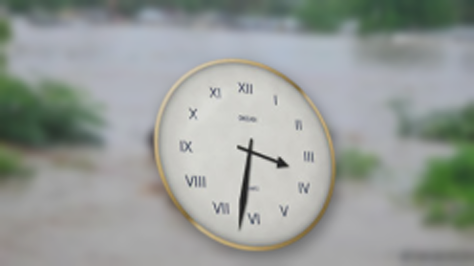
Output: 3h32
